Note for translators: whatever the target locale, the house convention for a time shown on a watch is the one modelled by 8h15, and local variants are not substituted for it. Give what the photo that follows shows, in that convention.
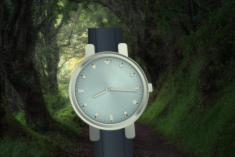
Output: 8h16
